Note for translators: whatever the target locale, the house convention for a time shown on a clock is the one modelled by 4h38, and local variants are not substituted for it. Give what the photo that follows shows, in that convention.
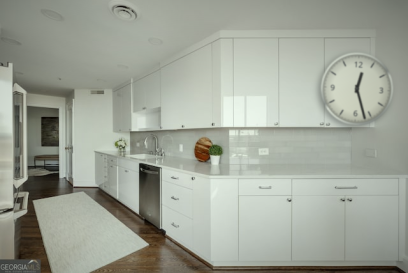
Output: 12h27
